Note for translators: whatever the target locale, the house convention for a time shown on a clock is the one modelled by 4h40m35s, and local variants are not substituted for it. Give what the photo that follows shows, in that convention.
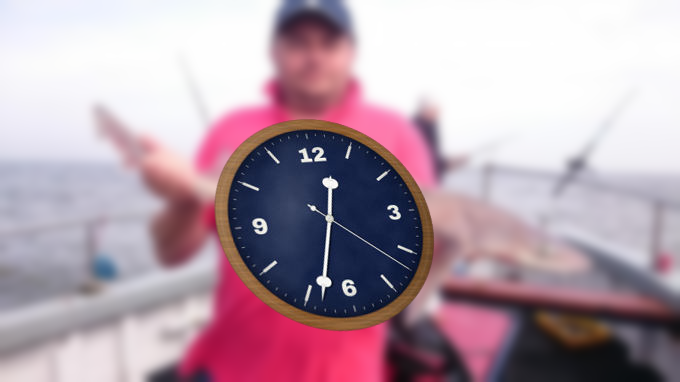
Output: 12h33m22s
